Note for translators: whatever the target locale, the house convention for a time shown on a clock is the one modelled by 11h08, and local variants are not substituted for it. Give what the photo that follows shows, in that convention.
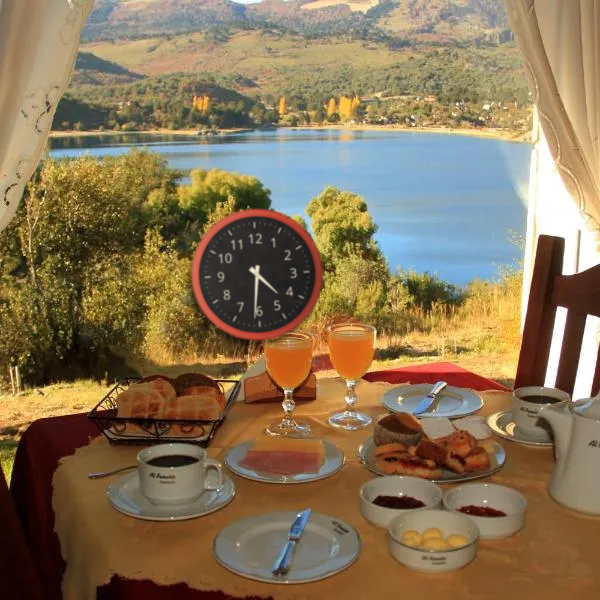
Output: 4h31
